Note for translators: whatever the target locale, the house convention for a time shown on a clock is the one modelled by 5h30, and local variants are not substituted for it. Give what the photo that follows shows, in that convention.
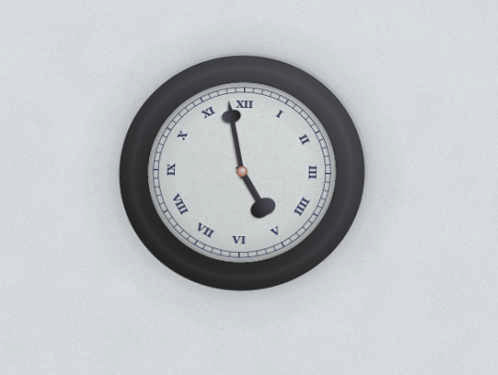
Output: 4h58
